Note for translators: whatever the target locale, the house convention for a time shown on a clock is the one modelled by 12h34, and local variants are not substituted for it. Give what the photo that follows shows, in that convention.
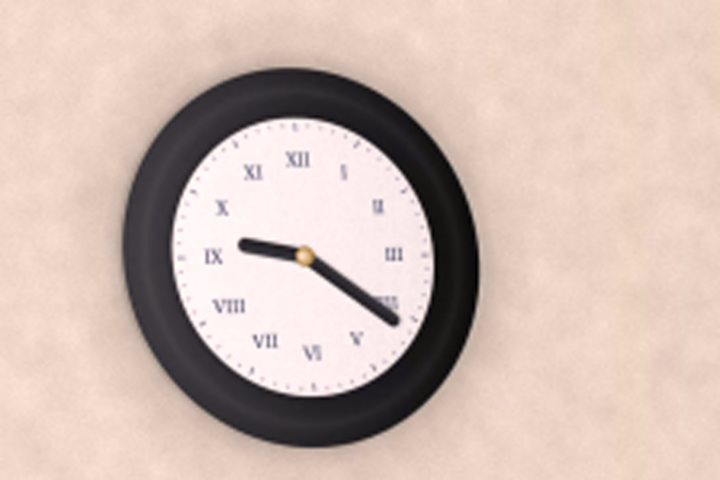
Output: 9h21
